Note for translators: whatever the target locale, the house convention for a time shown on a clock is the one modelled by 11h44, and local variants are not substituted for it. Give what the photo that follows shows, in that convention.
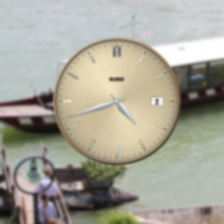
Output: 4h42
